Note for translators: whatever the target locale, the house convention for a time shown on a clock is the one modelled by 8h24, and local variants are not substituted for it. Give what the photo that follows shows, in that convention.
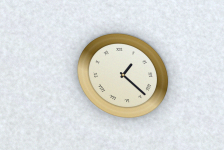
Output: 1h23
